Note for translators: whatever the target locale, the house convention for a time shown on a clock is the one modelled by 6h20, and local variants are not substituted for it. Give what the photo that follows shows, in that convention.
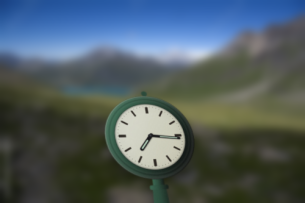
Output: 7h16
